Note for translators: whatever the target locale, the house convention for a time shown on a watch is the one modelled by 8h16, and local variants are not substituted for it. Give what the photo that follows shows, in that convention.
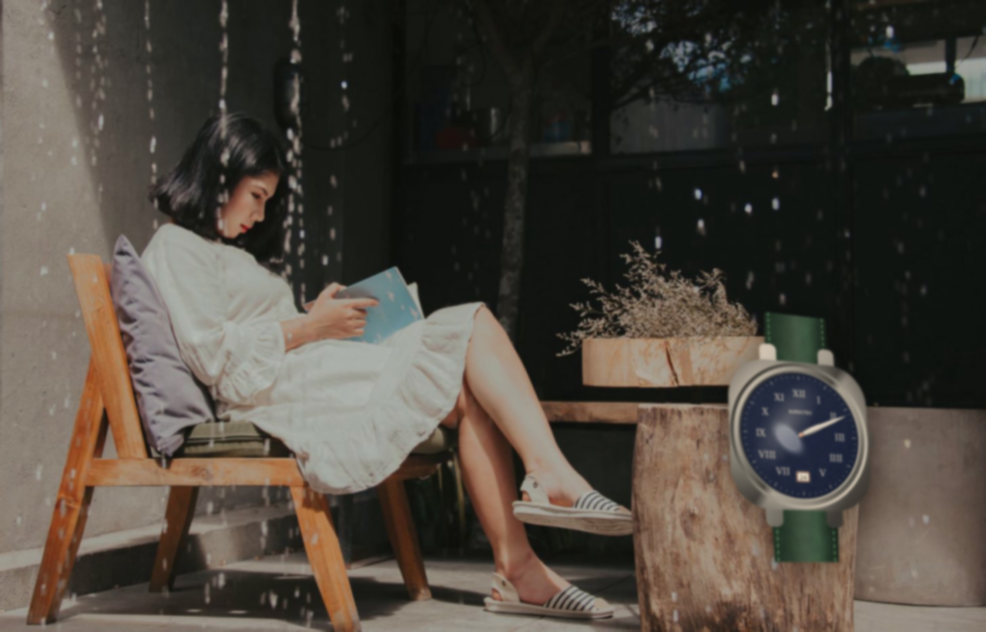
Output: 2h11
